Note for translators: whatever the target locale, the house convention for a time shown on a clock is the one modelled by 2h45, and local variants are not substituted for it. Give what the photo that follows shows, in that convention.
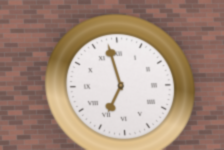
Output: 6h58
